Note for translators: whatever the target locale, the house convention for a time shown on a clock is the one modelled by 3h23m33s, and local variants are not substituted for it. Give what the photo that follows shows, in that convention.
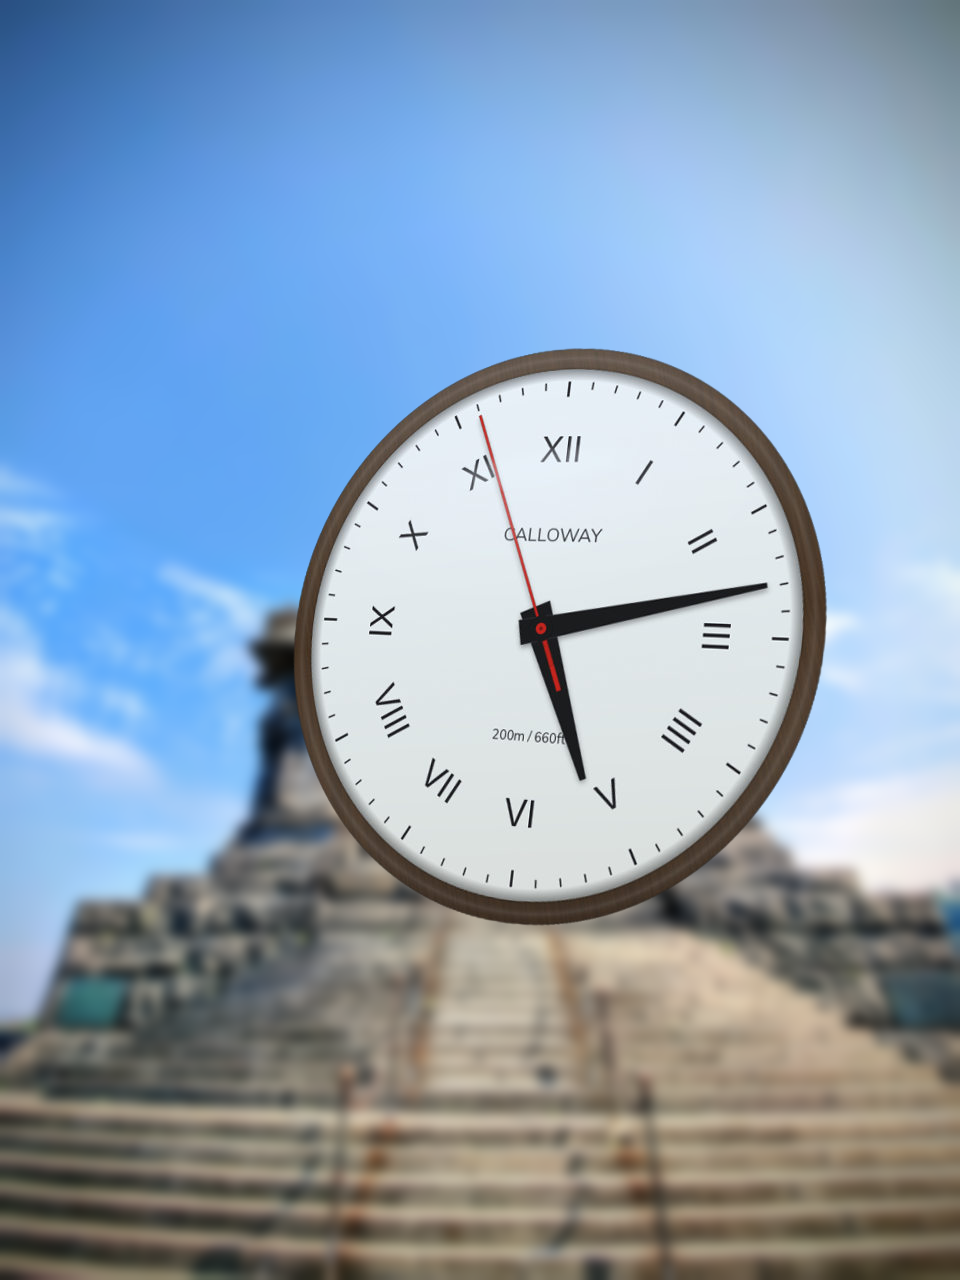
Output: 5h12m56s
